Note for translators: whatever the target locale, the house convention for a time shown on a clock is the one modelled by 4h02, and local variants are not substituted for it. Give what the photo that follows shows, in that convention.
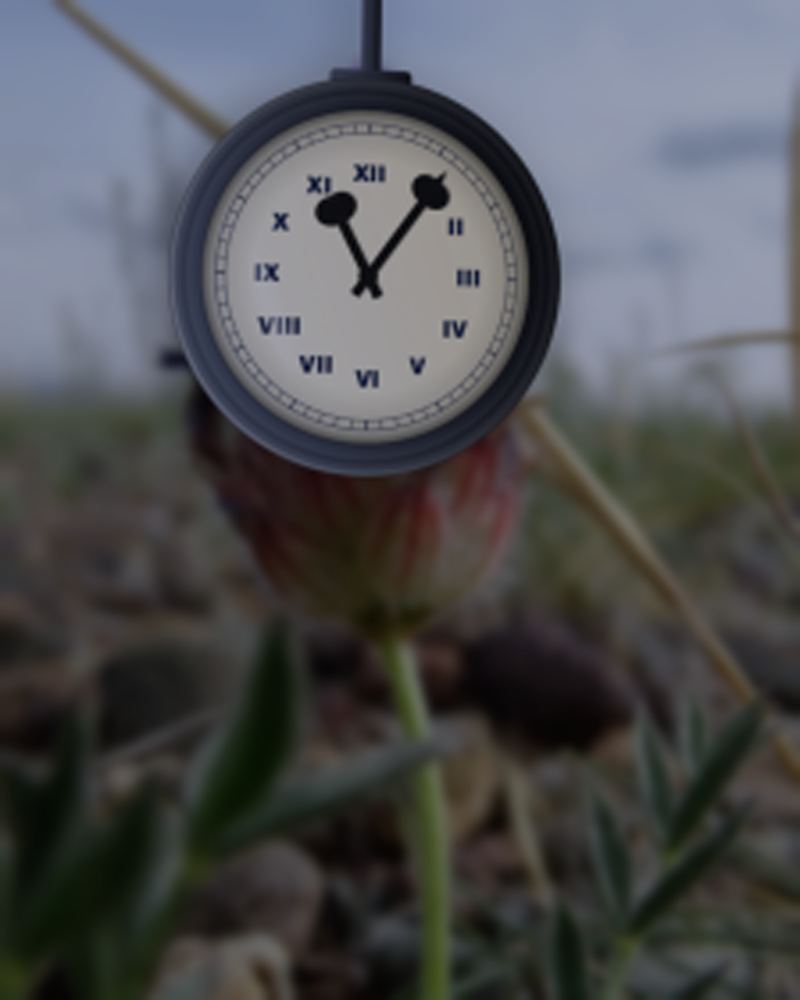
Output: 11h06
